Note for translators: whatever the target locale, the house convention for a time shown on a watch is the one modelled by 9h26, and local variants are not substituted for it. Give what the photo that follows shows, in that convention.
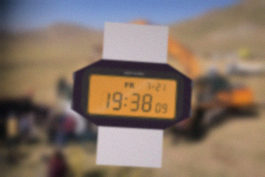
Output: 19h38
